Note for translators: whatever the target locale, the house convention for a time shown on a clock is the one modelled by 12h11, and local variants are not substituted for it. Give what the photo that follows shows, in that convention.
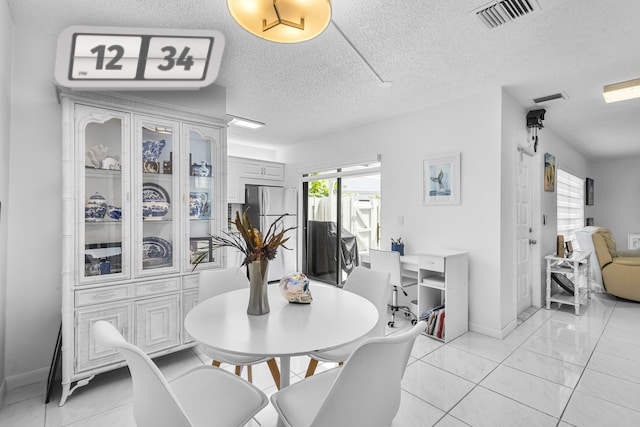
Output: 12h34
